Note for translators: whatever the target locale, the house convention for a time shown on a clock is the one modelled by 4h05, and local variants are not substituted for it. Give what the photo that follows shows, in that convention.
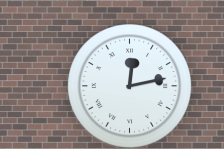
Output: 12h13
